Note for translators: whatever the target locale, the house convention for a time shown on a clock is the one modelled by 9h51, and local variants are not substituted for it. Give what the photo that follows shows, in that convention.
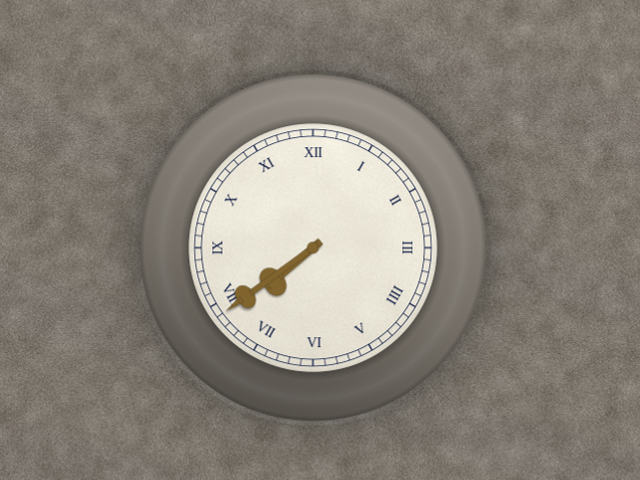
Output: 7h39
